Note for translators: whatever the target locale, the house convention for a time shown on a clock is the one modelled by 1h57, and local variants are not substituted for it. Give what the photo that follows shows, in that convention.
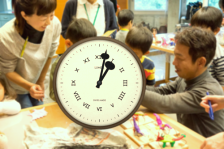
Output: 1h02
